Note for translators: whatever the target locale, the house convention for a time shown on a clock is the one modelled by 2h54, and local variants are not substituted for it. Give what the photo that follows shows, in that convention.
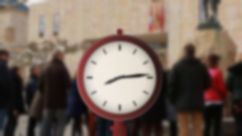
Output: 8h14
